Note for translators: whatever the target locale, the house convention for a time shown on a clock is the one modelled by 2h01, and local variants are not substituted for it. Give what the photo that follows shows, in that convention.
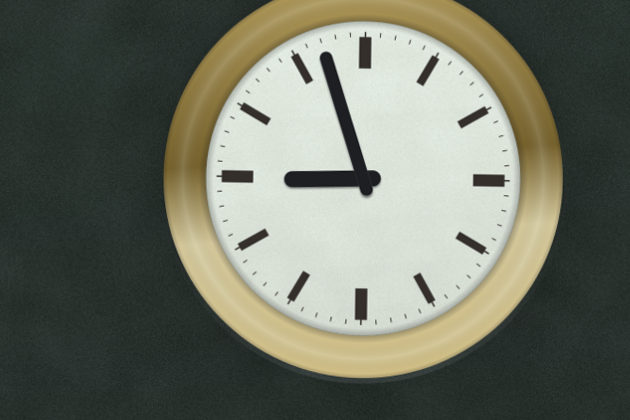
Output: 8h57
